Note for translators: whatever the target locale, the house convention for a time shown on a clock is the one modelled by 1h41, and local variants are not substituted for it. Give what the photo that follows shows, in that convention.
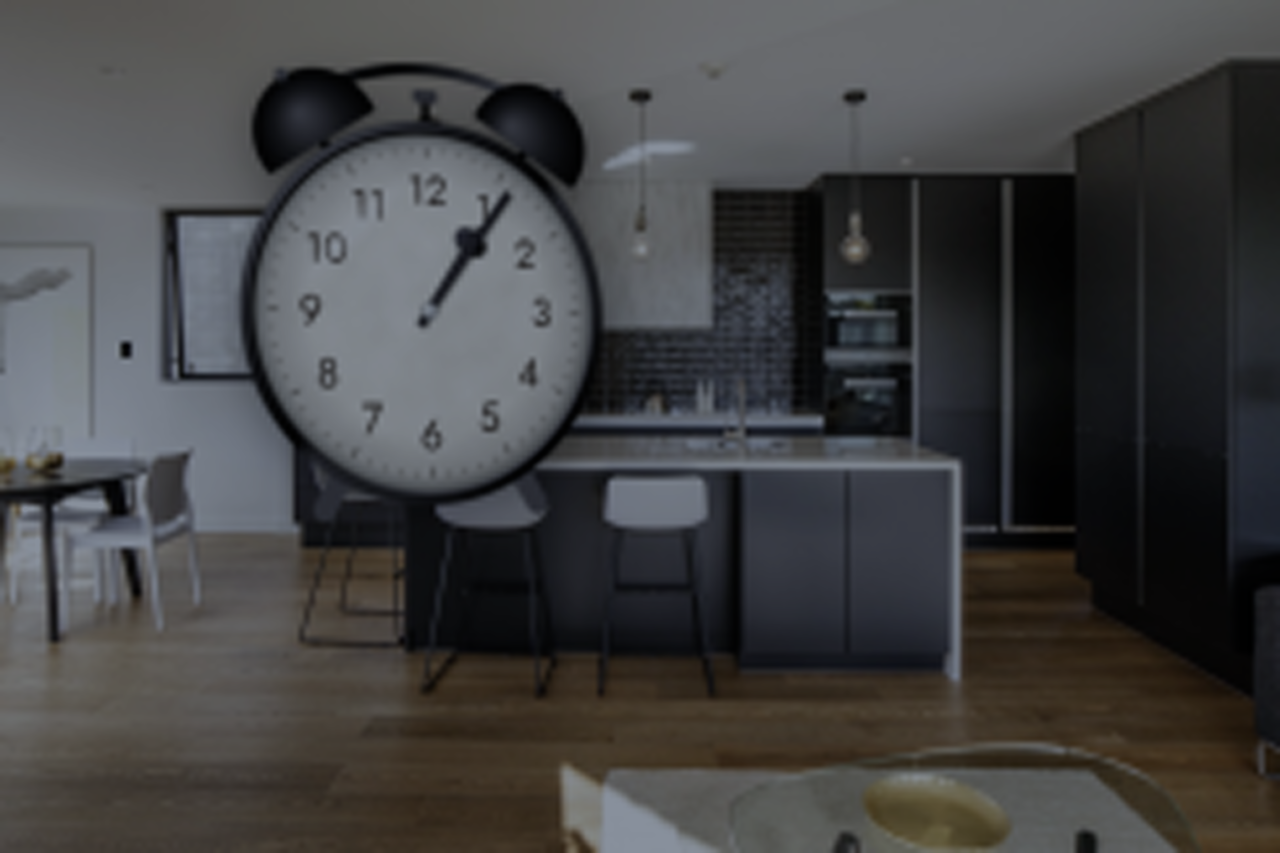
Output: 1h06
